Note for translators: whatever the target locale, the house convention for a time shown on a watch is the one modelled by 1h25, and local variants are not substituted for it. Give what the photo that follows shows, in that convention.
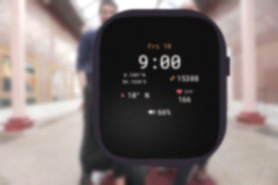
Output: 9h00
